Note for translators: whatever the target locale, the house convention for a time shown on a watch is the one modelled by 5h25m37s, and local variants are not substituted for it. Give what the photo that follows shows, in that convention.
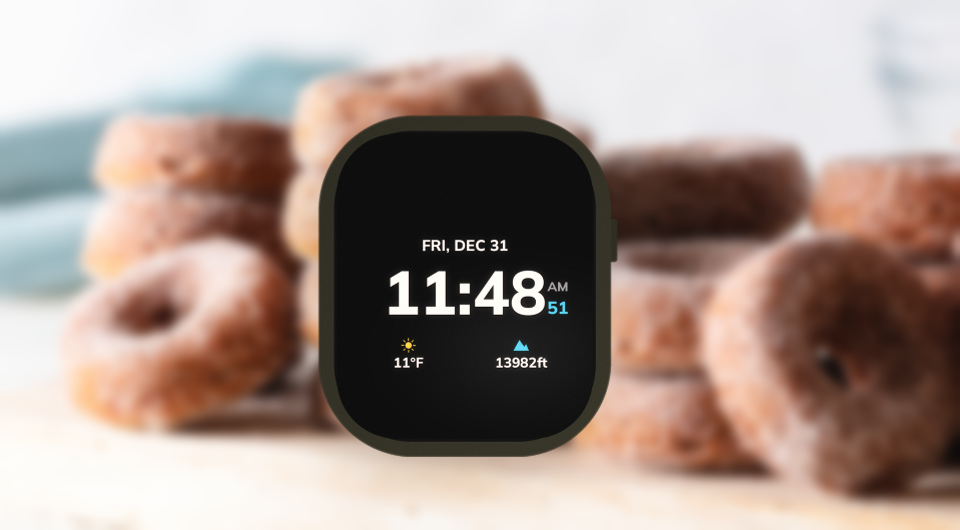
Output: 11h48m51s
